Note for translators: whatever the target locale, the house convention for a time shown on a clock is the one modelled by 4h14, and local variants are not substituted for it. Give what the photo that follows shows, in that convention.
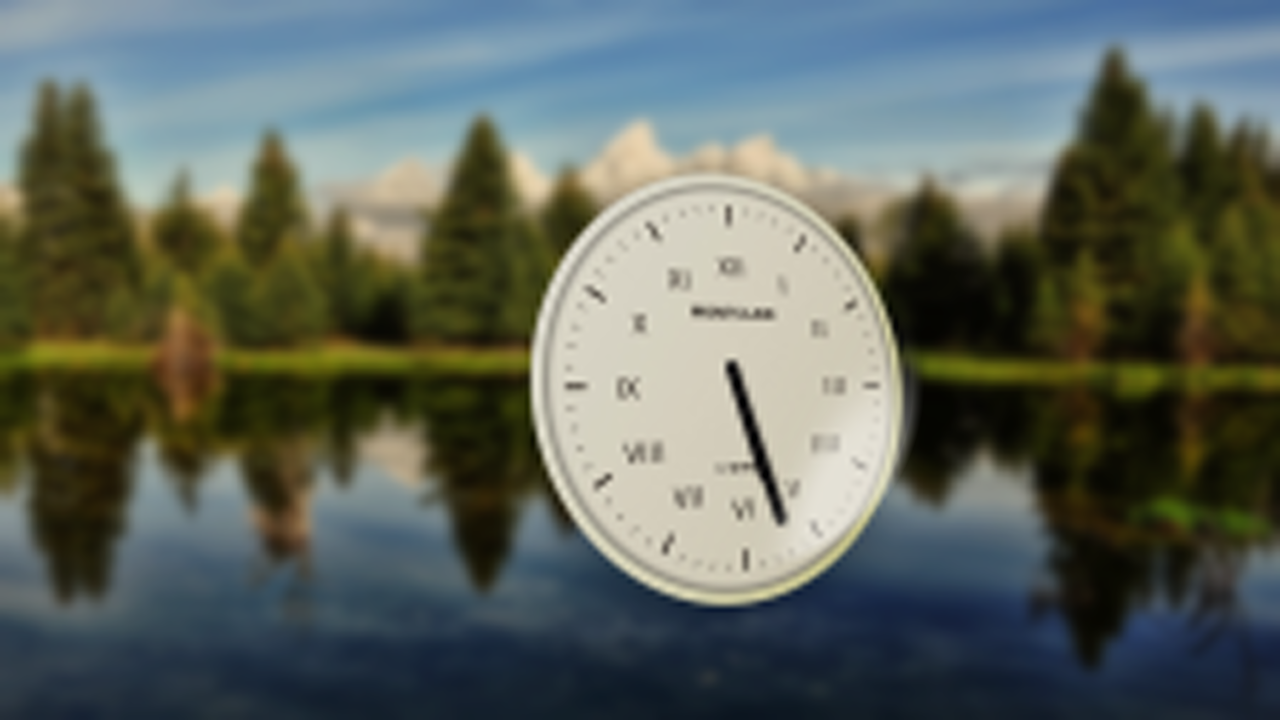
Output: 5h27
